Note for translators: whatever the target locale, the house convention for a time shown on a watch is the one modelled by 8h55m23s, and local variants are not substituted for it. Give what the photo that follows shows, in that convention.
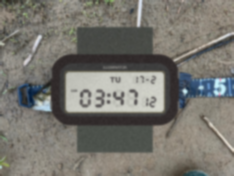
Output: 3h47m12s
